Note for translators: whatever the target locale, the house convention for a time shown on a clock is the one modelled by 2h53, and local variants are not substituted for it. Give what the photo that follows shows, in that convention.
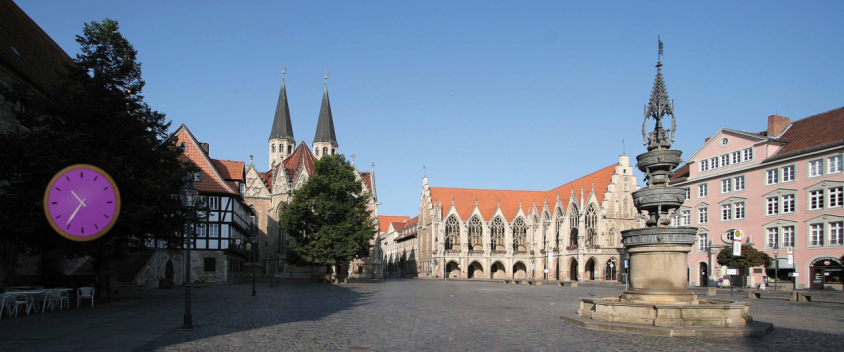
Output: 10h36
